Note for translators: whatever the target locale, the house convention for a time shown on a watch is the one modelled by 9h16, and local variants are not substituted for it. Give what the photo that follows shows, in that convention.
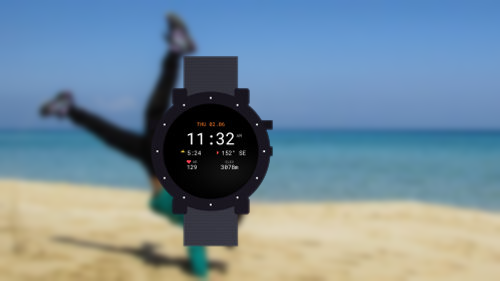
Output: 11h32
